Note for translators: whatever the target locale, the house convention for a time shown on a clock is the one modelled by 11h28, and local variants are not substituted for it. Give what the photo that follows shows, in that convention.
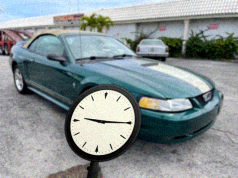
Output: 9h15
